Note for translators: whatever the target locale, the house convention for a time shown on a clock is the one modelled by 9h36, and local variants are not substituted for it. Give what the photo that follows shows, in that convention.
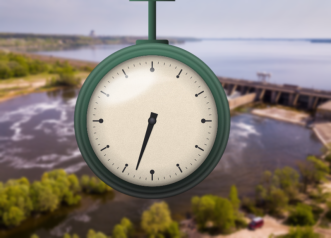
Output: 6h33
